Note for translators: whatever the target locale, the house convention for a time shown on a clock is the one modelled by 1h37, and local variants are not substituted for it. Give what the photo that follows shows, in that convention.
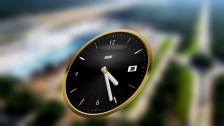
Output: 4h26
